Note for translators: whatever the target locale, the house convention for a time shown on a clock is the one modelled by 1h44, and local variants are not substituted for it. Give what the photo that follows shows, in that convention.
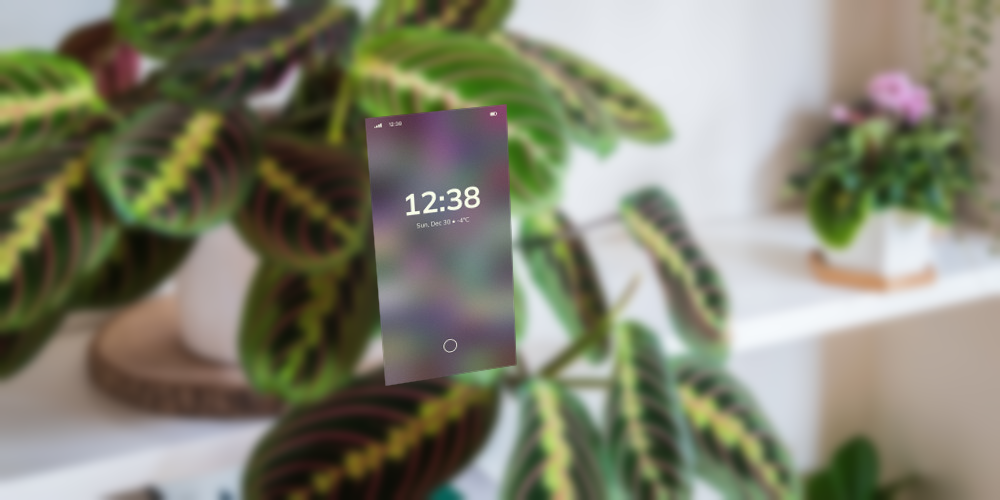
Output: 12h38
